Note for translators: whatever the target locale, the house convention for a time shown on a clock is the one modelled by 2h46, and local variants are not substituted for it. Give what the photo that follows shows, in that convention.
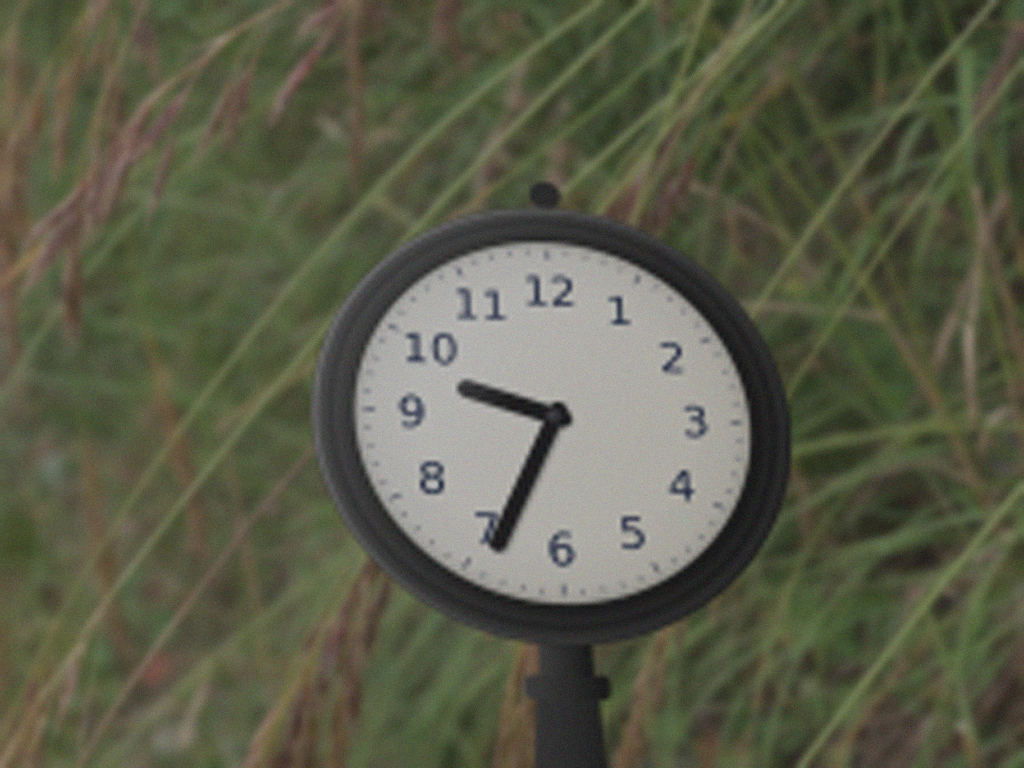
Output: 9h34
